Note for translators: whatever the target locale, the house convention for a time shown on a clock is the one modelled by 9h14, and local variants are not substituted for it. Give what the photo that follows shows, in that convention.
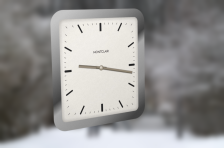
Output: 9h17
